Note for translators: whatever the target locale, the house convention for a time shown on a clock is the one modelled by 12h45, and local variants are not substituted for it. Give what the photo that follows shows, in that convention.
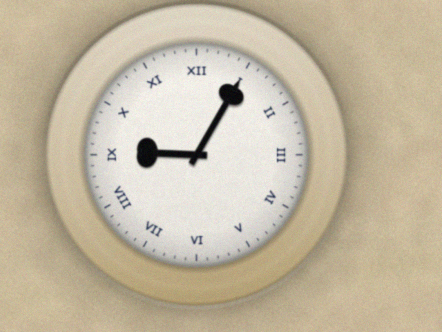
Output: 9h05
